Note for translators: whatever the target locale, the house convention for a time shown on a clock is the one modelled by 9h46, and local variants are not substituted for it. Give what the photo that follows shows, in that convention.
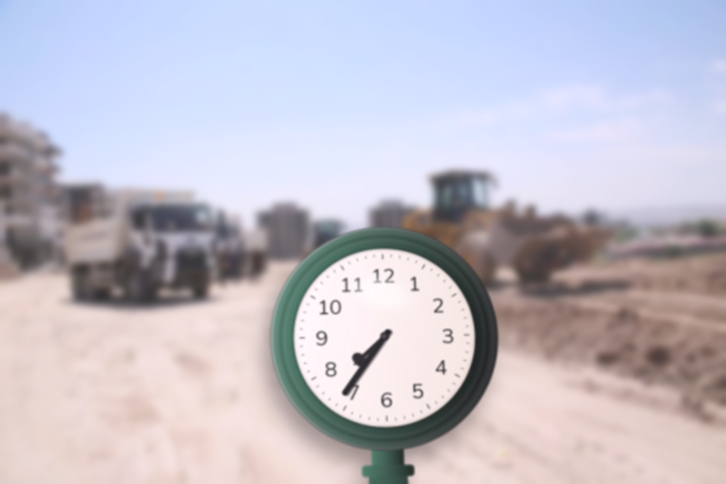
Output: 7h36
